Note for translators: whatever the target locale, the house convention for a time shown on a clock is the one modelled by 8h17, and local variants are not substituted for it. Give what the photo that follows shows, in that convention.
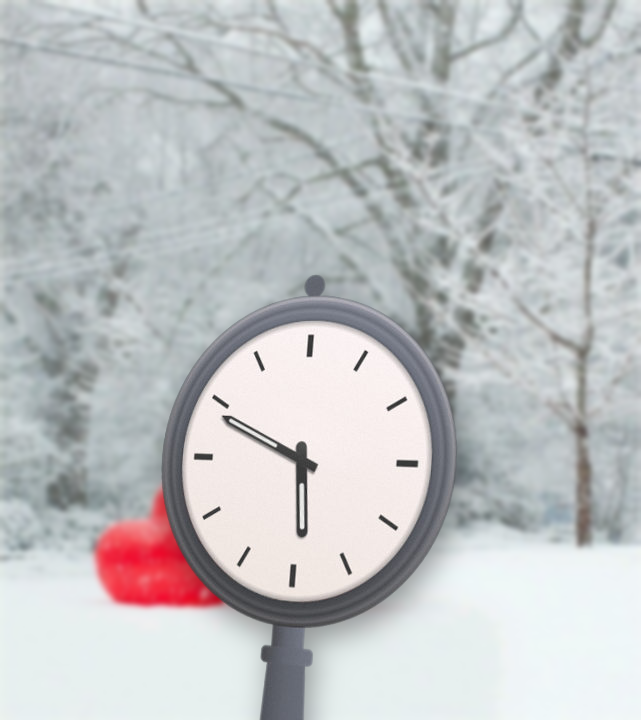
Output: 5h49
